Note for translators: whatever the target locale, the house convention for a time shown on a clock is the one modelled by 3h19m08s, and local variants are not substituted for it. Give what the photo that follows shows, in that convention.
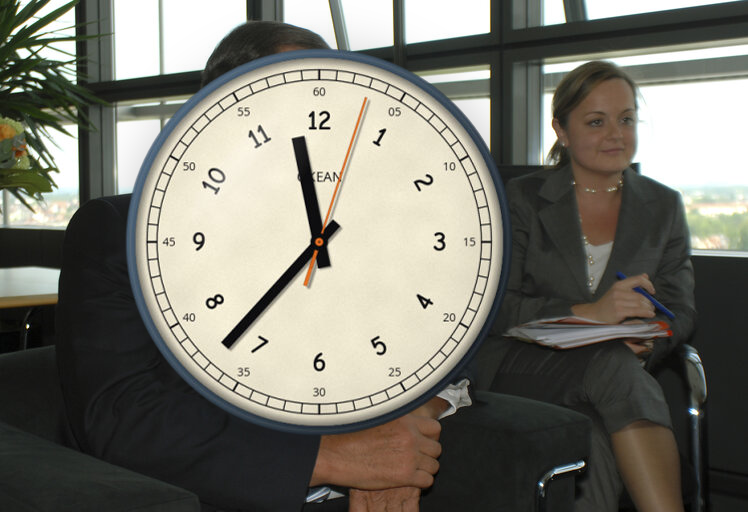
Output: 11h37m03s
